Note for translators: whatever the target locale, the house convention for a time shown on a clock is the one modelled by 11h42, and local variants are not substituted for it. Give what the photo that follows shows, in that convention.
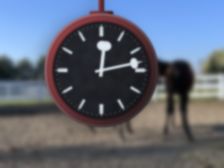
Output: 12h13
